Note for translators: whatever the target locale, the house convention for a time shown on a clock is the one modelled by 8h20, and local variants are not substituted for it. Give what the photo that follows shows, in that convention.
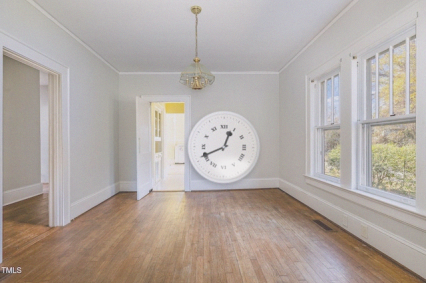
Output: 12h41
